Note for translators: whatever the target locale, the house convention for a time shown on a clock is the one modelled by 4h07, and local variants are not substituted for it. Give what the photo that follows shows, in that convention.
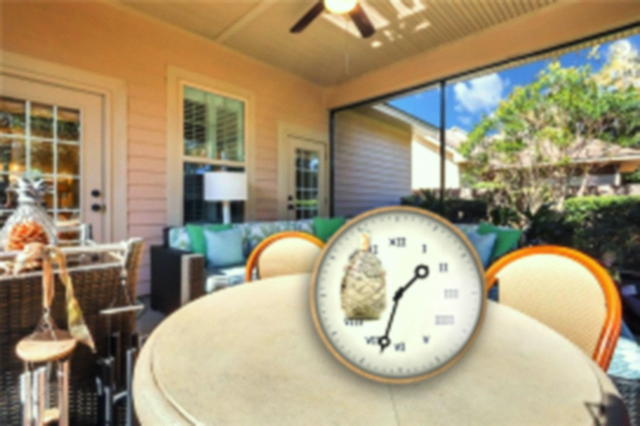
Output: 1h33
